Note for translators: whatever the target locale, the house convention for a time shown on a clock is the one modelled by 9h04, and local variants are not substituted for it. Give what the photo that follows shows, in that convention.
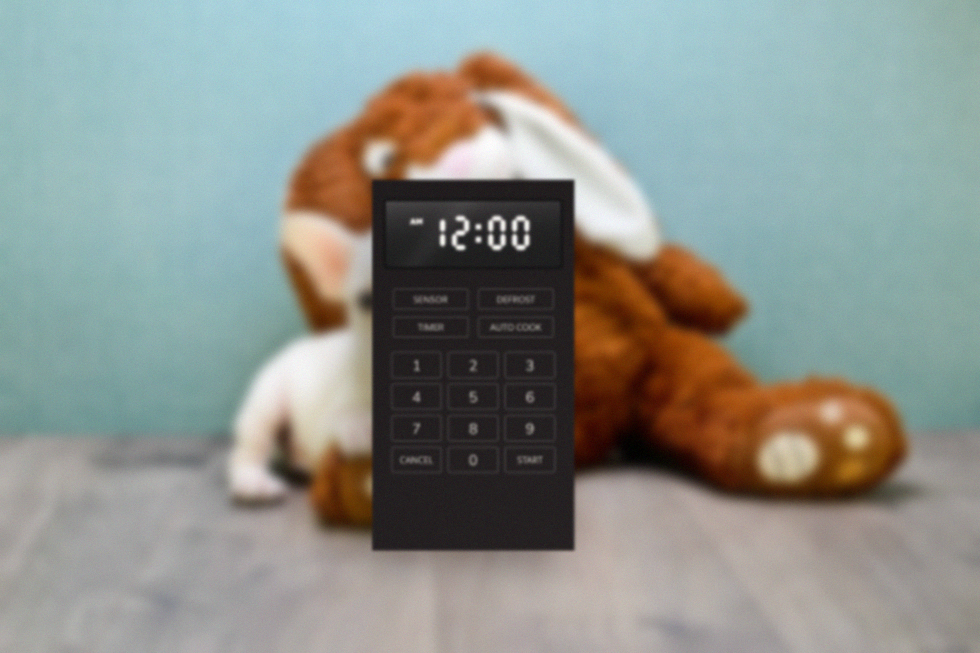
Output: 12h00
